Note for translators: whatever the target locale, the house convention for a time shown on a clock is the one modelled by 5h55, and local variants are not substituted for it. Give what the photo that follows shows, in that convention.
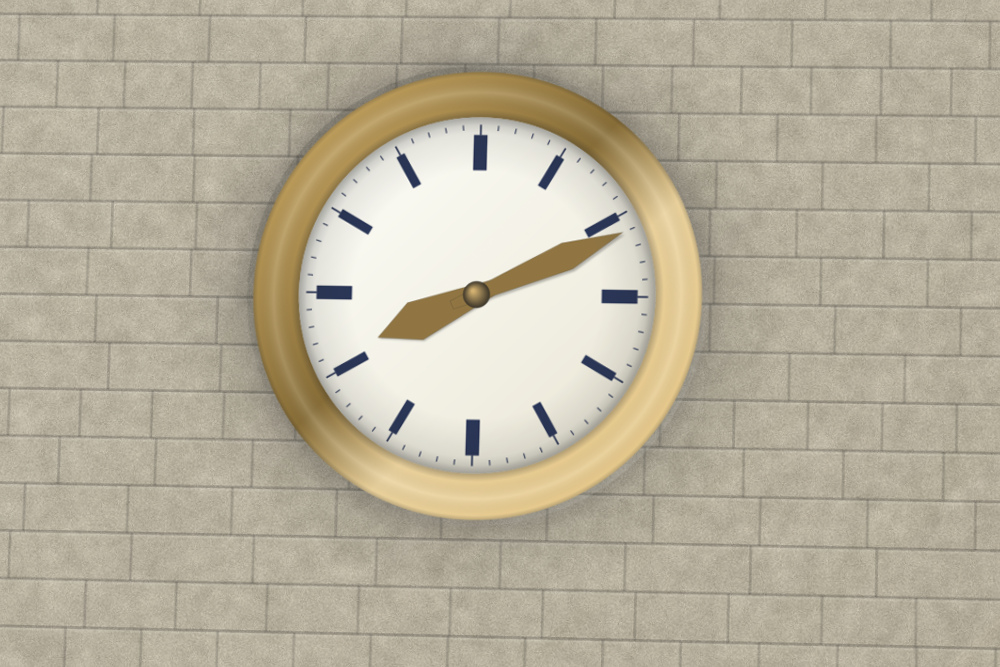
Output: 8h11
